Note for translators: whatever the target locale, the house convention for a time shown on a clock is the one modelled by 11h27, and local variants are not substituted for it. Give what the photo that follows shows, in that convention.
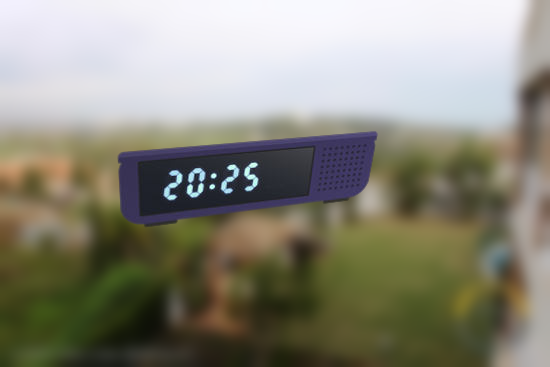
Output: 20h25
